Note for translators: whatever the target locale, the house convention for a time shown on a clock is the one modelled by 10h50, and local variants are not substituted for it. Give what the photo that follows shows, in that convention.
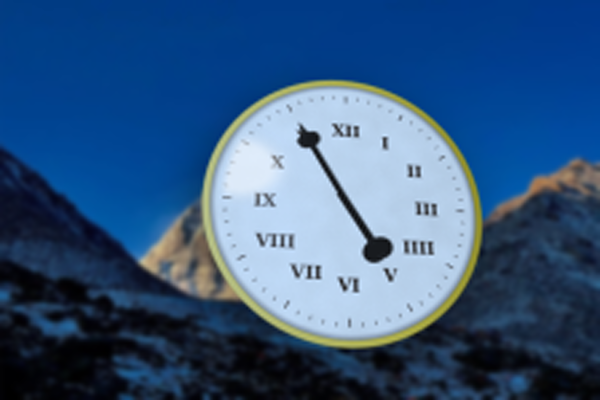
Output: 4h55
